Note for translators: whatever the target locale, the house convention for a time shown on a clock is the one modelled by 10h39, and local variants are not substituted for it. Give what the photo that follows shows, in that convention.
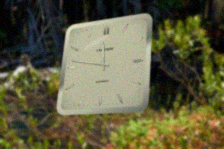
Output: 11h47
